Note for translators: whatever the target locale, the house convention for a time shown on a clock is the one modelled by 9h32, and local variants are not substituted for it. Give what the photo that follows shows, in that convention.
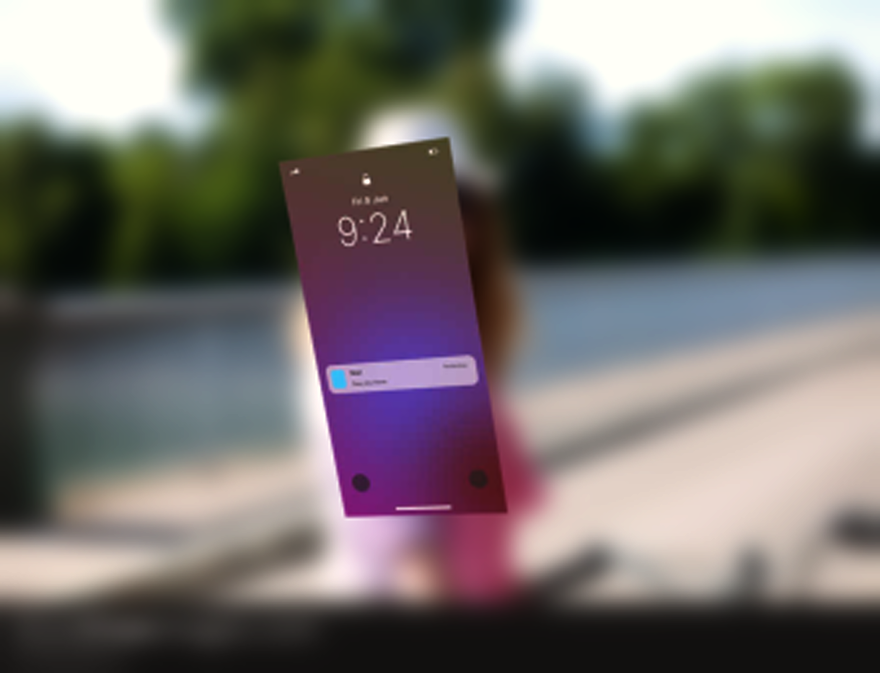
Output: 9h24
